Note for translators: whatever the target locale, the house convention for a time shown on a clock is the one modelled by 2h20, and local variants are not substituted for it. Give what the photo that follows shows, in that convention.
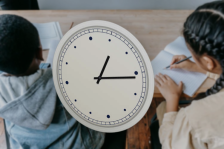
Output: 1h16
